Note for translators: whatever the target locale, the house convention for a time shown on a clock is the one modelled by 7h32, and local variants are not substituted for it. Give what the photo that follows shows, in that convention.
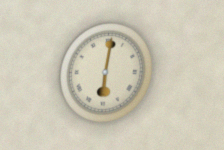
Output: 6h01
